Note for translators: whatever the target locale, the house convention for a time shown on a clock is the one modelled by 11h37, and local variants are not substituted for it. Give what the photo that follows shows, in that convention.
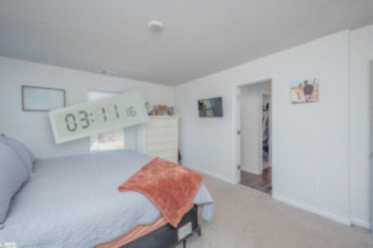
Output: 3h11
